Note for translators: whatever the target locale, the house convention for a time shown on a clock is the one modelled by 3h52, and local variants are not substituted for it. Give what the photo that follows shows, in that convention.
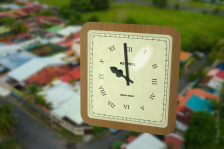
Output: 9h59
